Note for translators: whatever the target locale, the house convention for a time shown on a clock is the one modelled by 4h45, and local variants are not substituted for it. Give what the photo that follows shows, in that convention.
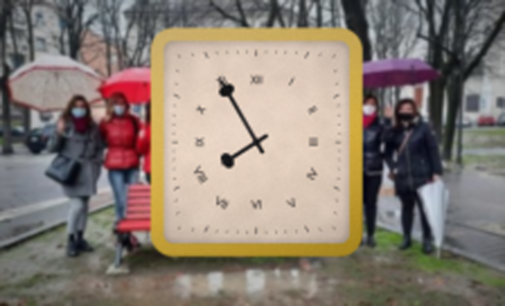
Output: 7h55
